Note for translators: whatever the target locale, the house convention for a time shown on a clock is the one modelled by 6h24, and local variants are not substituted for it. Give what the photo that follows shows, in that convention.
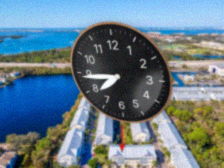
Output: 7h44
